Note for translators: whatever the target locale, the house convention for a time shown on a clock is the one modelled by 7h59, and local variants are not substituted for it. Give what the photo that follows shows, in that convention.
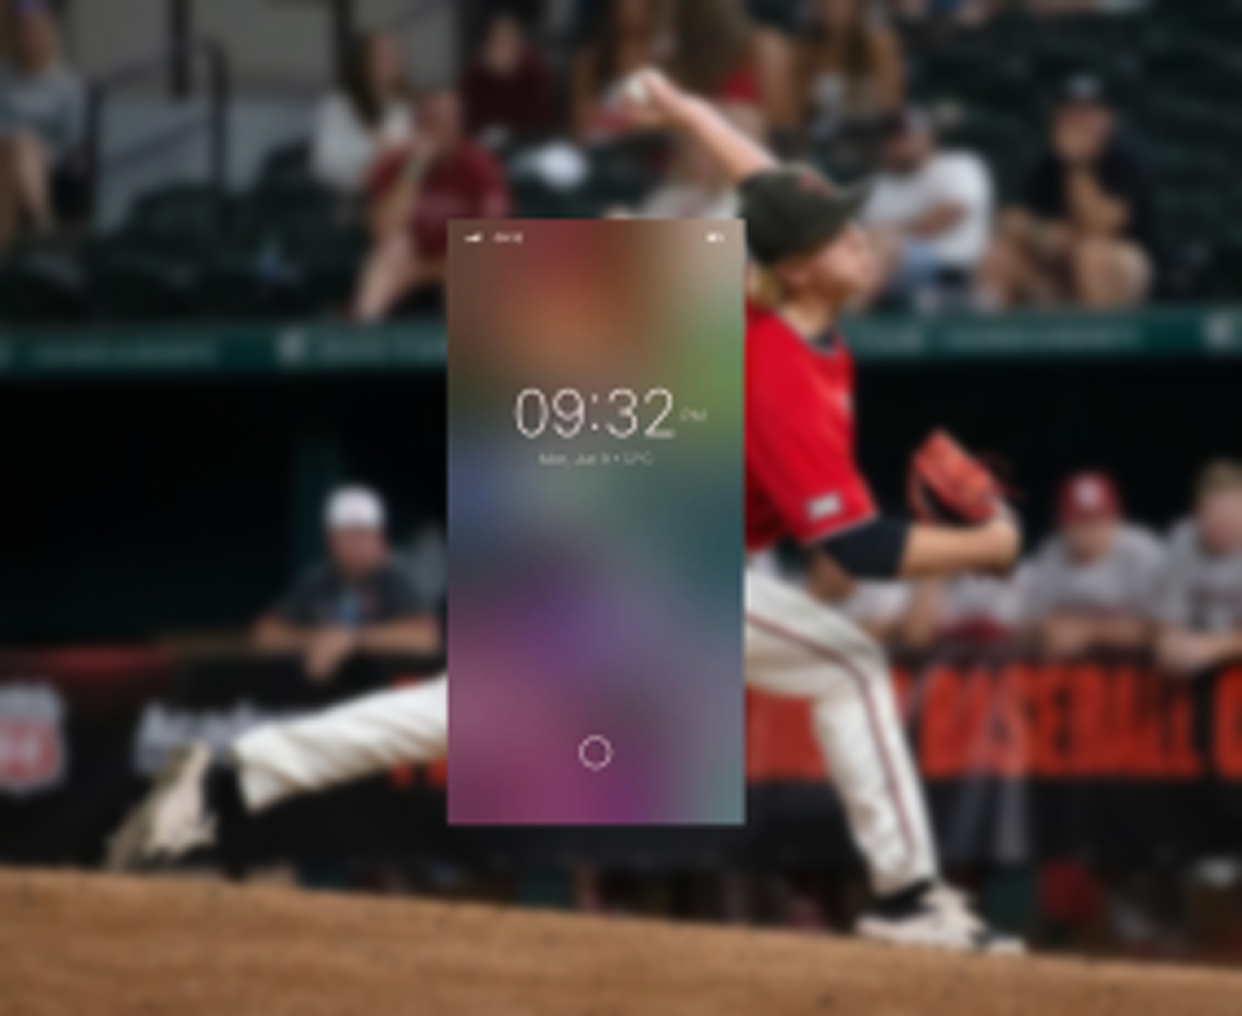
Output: 9h32
